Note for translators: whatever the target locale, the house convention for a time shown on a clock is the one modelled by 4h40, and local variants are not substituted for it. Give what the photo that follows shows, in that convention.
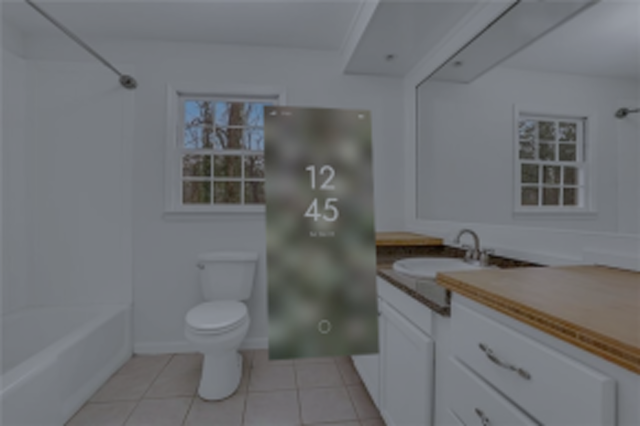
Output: 12h45
